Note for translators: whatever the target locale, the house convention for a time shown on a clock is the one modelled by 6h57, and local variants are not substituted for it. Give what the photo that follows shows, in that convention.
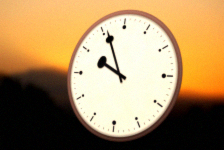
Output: 9h56
